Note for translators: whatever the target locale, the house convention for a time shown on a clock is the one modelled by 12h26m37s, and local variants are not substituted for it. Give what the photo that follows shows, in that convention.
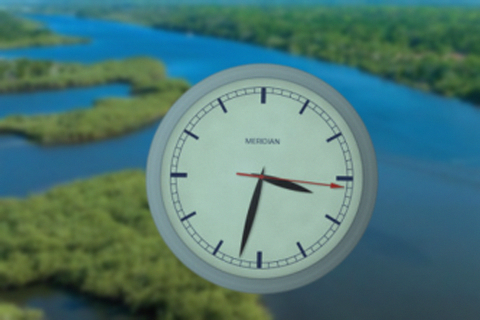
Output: 3h32m16s
